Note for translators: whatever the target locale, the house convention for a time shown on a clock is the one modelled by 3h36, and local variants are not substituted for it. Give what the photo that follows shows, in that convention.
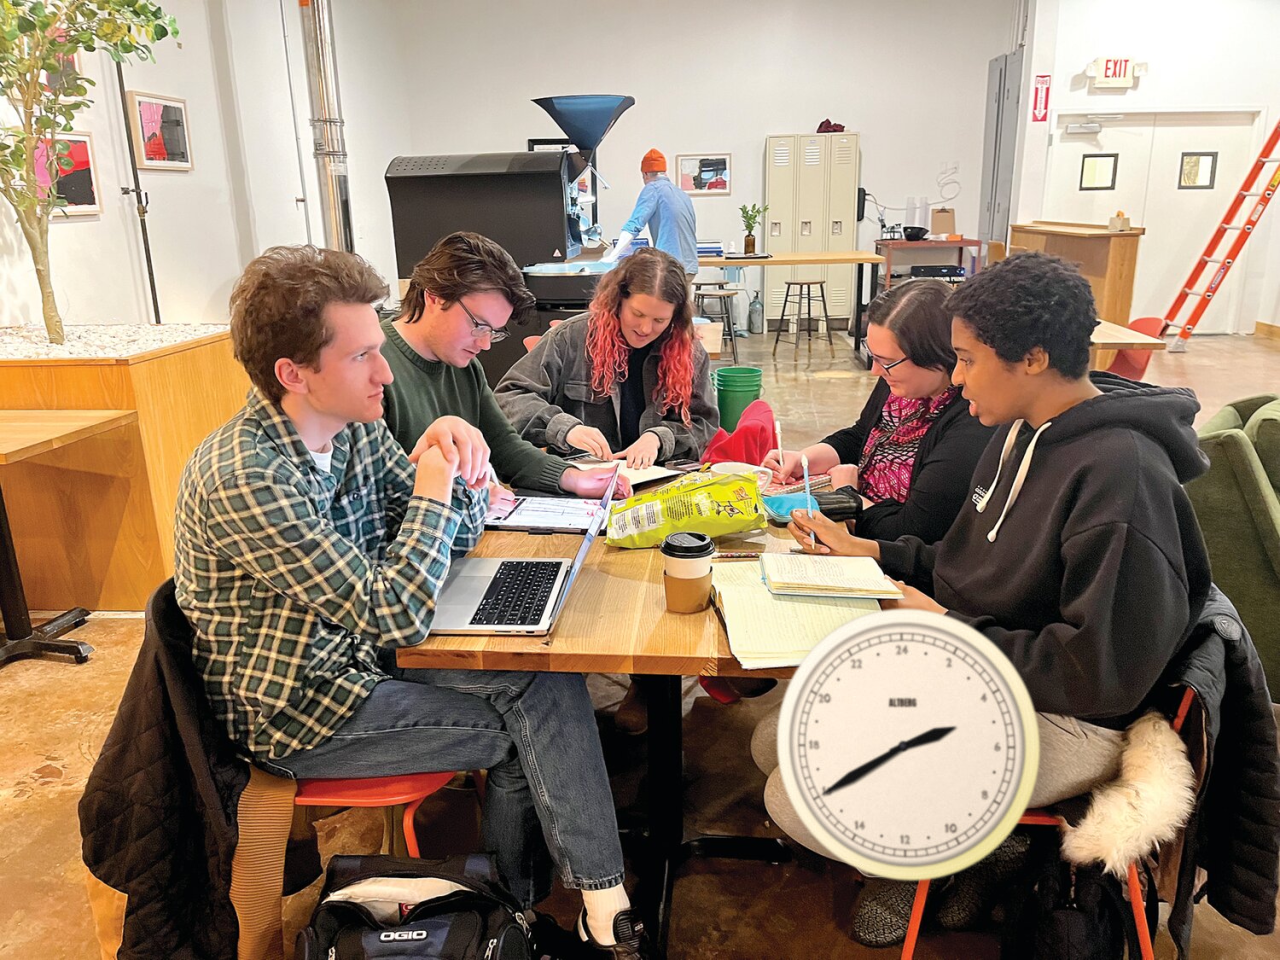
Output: 4h40
